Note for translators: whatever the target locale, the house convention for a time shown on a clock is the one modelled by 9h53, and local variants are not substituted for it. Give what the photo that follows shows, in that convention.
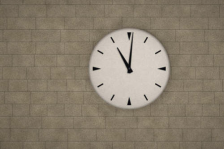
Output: 11h01
